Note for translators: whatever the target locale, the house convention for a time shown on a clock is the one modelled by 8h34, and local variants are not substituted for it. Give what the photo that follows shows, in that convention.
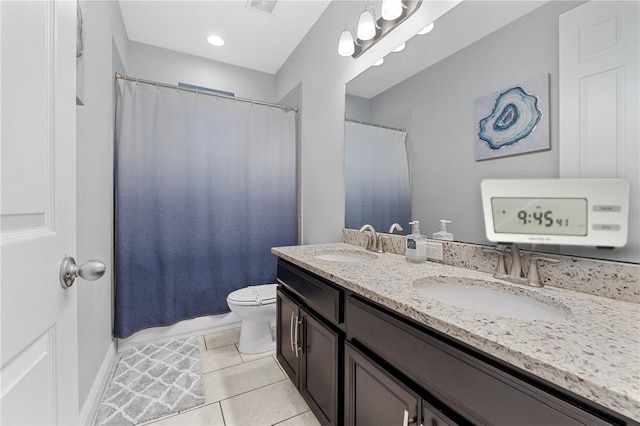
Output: 9h45
